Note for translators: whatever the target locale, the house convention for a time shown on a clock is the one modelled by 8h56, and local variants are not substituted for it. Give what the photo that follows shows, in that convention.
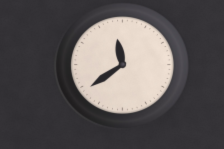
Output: 11h39
